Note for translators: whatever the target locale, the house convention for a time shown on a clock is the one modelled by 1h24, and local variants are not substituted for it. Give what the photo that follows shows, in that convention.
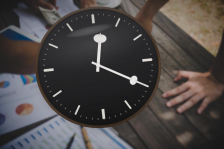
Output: 12h20
